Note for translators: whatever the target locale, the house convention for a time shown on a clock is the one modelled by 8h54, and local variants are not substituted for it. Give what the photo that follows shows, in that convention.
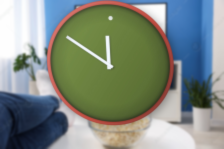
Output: 11h50
